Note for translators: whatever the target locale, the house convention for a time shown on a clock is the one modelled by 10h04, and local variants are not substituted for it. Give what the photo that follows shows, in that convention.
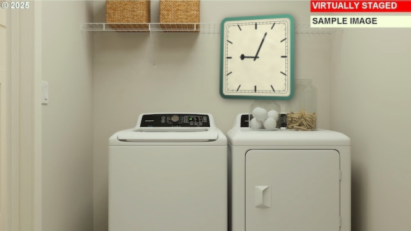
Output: 9h04
